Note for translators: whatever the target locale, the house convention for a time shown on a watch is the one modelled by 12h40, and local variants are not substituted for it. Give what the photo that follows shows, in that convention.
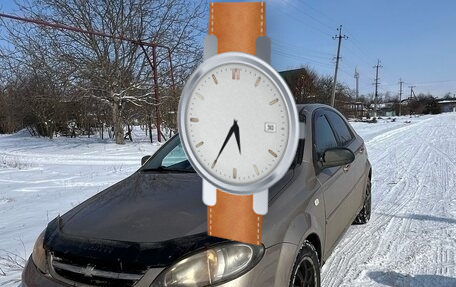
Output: 5h35
